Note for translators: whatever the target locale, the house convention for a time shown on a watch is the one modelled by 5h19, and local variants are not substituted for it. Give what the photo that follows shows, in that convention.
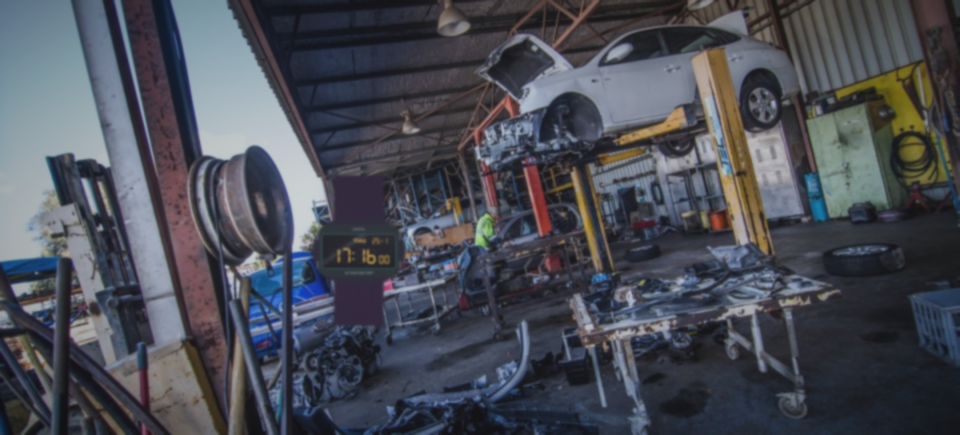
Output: 17h16
